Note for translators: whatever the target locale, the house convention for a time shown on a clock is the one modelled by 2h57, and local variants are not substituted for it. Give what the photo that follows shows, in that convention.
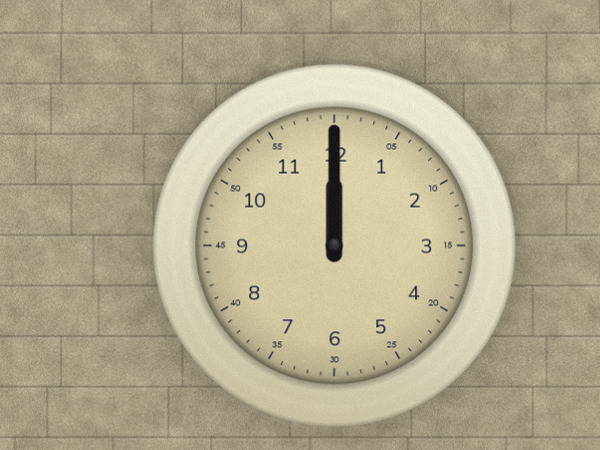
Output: 12h00
